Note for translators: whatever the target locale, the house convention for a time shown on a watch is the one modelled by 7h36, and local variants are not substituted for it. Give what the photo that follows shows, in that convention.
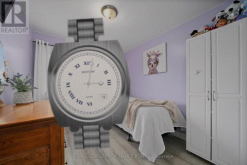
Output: 3h02
